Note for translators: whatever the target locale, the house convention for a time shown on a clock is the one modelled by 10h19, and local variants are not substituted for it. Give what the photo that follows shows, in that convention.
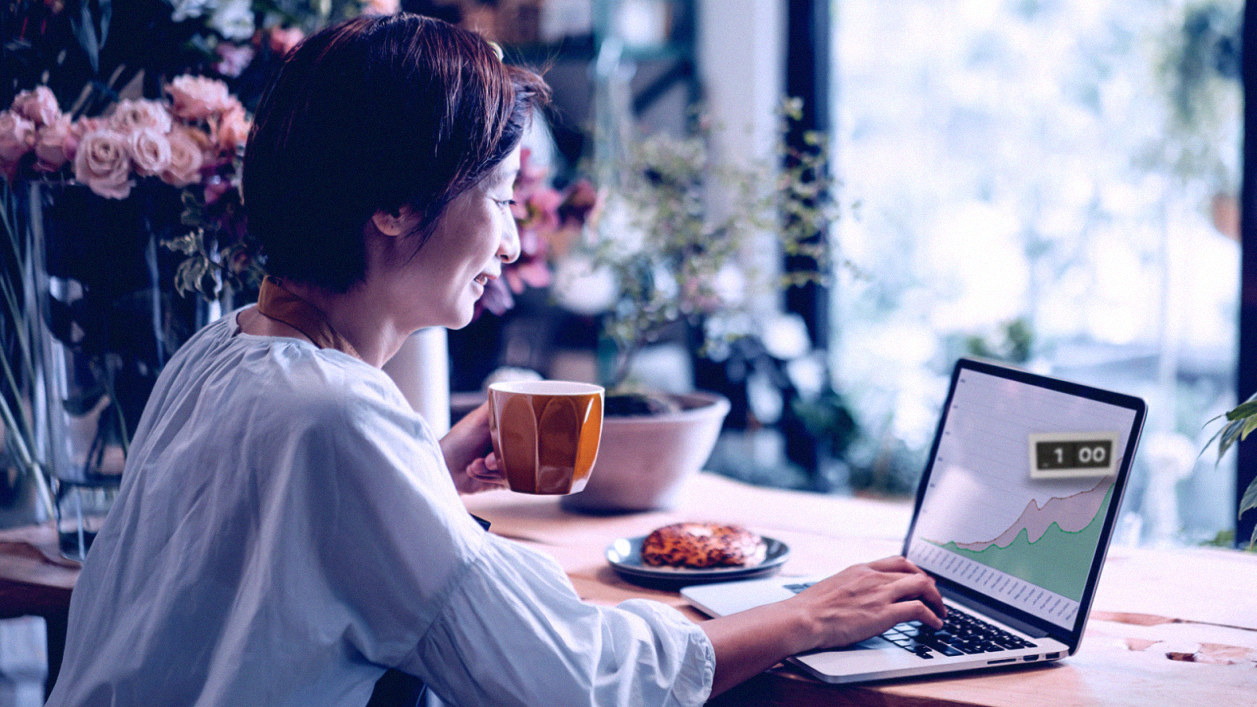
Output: 1h00
